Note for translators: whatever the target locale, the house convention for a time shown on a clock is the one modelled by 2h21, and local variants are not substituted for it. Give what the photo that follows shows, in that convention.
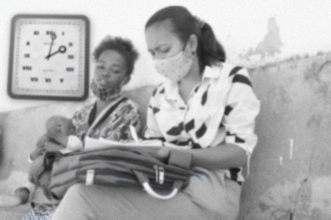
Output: 2h02
